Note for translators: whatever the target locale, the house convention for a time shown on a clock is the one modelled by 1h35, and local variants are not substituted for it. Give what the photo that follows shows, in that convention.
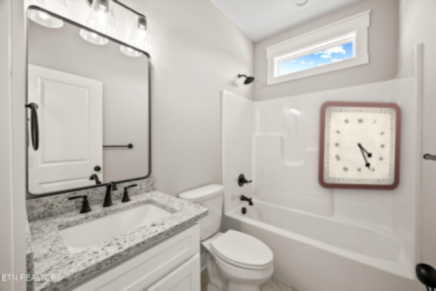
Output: 4h26
